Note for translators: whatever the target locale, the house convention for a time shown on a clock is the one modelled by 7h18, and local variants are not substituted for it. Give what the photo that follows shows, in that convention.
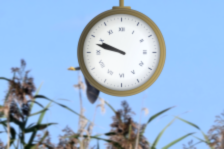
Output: 9h48
